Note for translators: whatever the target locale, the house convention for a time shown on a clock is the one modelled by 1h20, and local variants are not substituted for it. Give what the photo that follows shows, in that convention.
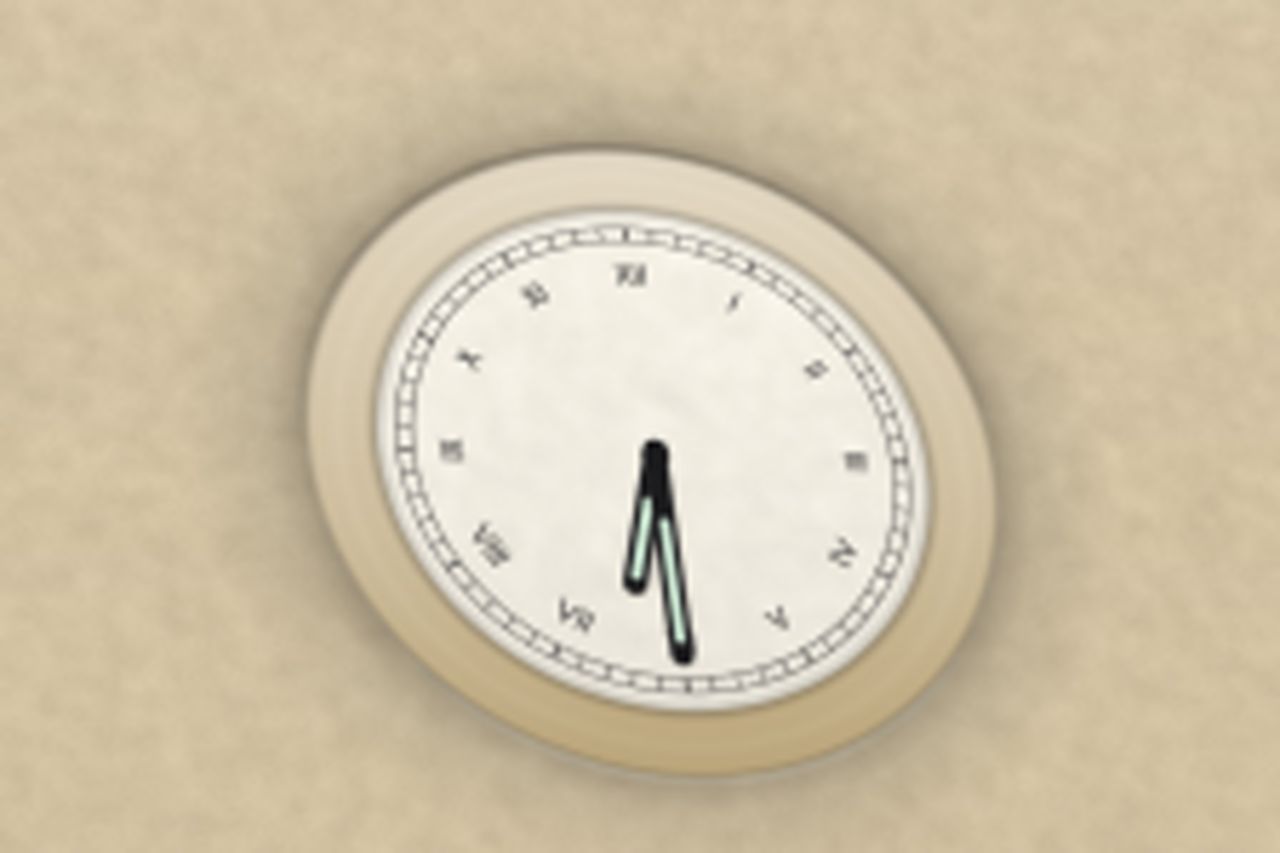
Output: 6h30
